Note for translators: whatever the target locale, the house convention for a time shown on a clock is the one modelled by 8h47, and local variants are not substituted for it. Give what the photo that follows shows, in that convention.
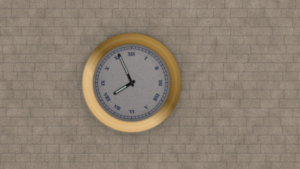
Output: 7h56
